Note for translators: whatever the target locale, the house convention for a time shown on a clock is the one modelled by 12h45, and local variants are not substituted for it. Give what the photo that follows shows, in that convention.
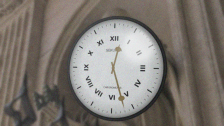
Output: 12h27
